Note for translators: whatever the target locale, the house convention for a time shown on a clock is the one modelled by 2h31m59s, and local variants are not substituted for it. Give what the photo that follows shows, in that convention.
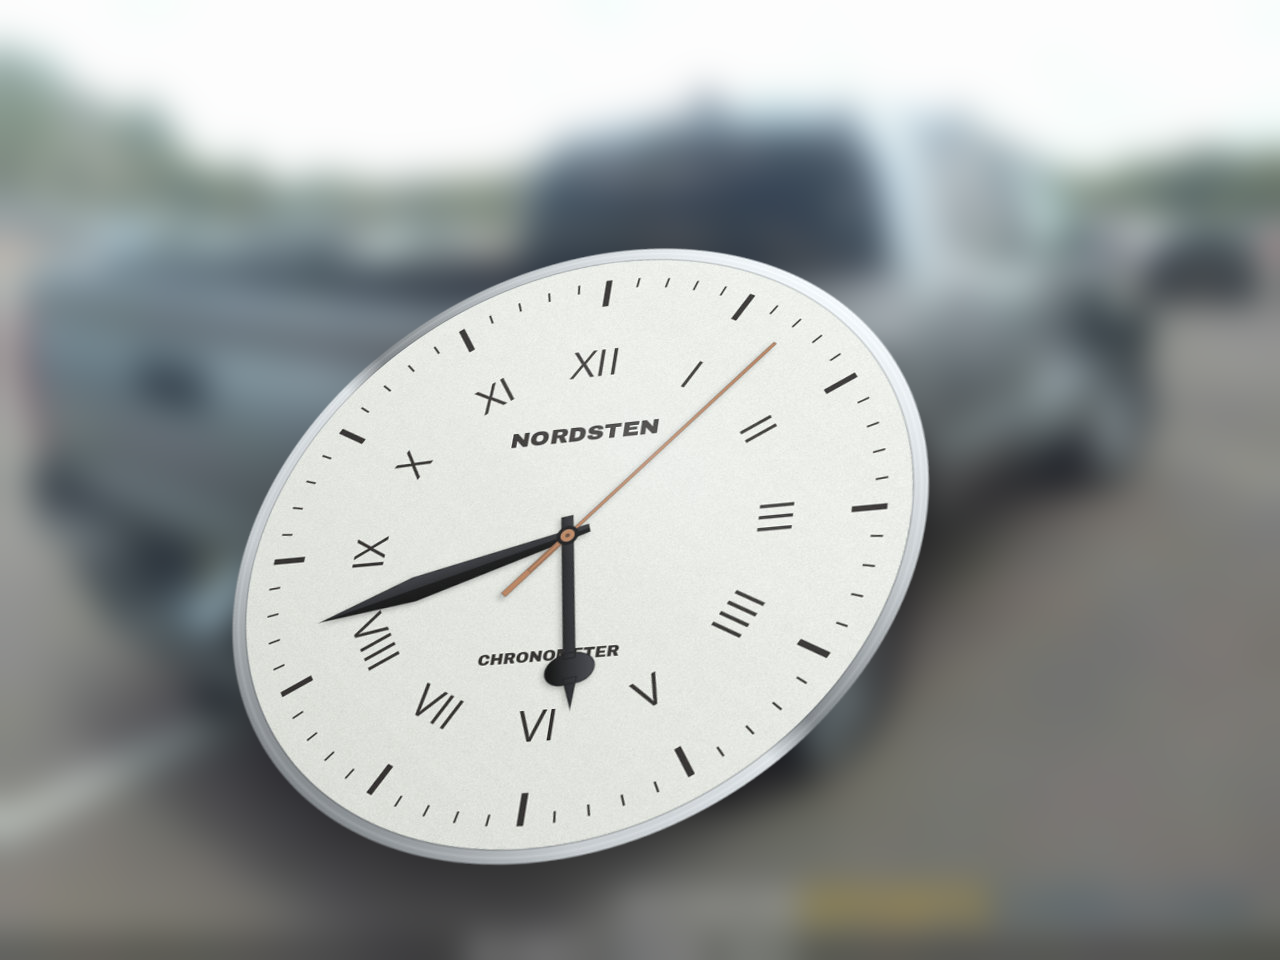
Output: 5h42m07s
